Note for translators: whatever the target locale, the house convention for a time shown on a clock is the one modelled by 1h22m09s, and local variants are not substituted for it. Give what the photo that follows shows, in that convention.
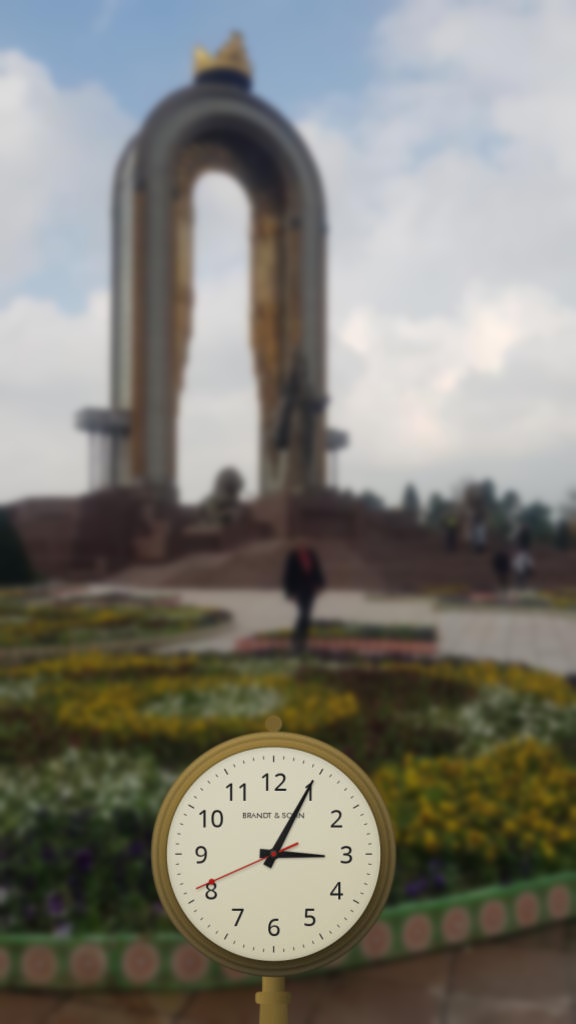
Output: 3h04m41s
